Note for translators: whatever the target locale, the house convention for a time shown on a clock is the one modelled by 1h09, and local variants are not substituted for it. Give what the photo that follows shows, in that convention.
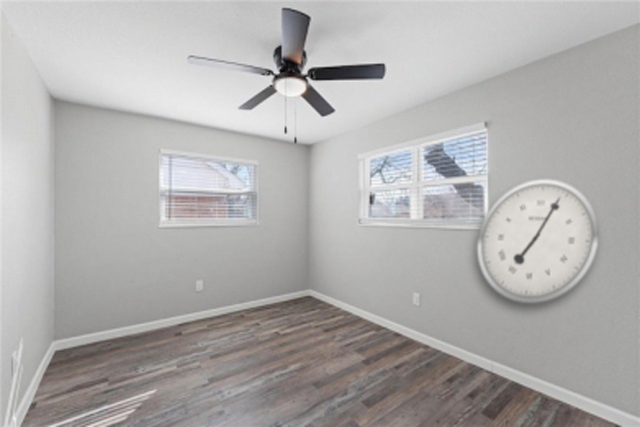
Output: 7h04
